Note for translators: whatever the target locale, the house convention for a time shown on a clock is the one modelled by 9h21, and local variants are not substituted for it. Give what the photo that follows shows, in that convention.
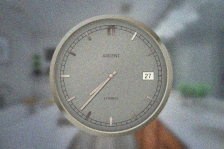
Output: 7h37
